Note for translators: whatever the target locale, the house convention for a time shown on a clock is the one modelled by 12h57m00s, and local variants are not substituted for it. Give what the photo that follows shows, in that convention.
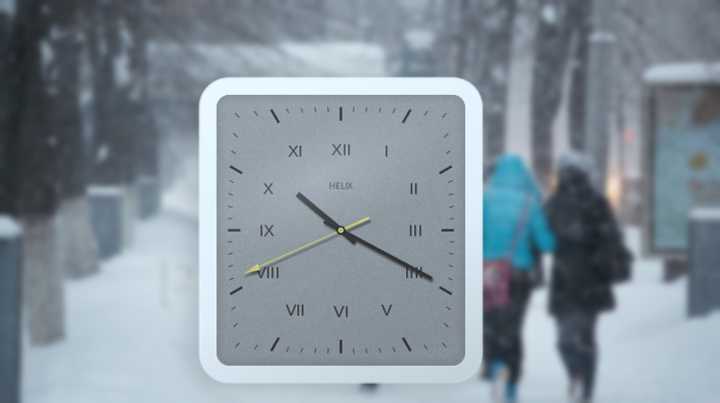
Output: 10h19m41s
